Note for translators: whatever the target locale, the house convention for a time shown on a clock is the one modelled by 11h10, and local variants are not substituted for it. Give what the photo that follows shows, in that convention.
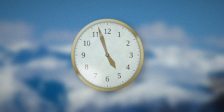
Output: 4h57
